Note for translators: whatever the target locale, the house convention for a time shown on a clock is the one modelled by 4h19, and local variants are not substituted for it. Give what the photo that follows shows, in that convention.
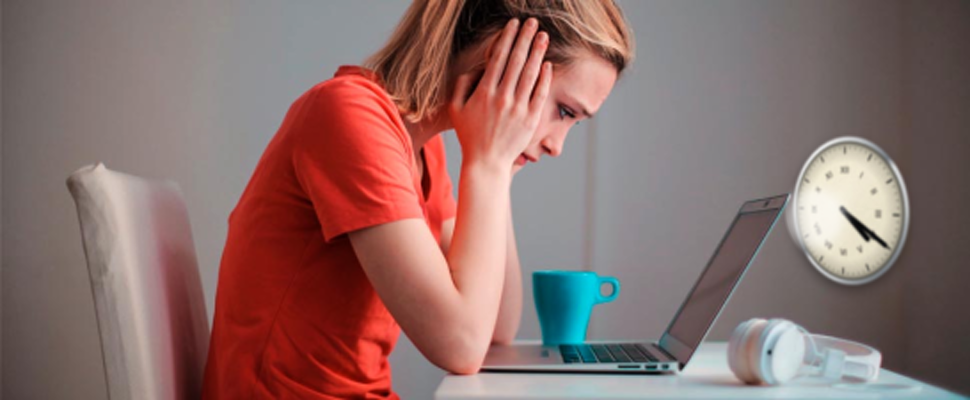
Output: 4h20
